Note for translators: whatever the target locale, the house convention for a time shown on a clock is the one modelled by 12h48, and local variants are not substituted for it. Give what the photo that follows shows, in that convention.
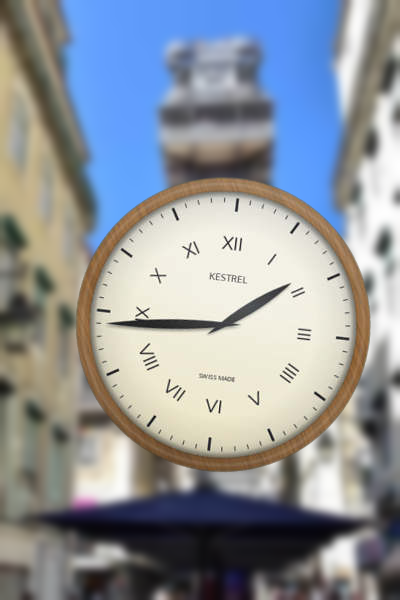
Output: 1h44
